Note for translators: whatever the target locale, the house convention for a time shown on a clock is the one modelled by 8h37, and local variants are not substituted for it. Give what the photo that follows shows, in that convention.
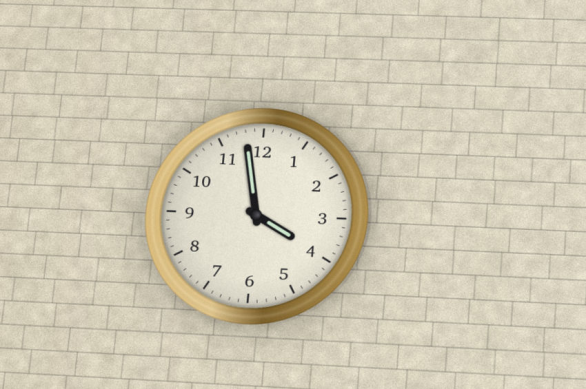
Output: 3h58
